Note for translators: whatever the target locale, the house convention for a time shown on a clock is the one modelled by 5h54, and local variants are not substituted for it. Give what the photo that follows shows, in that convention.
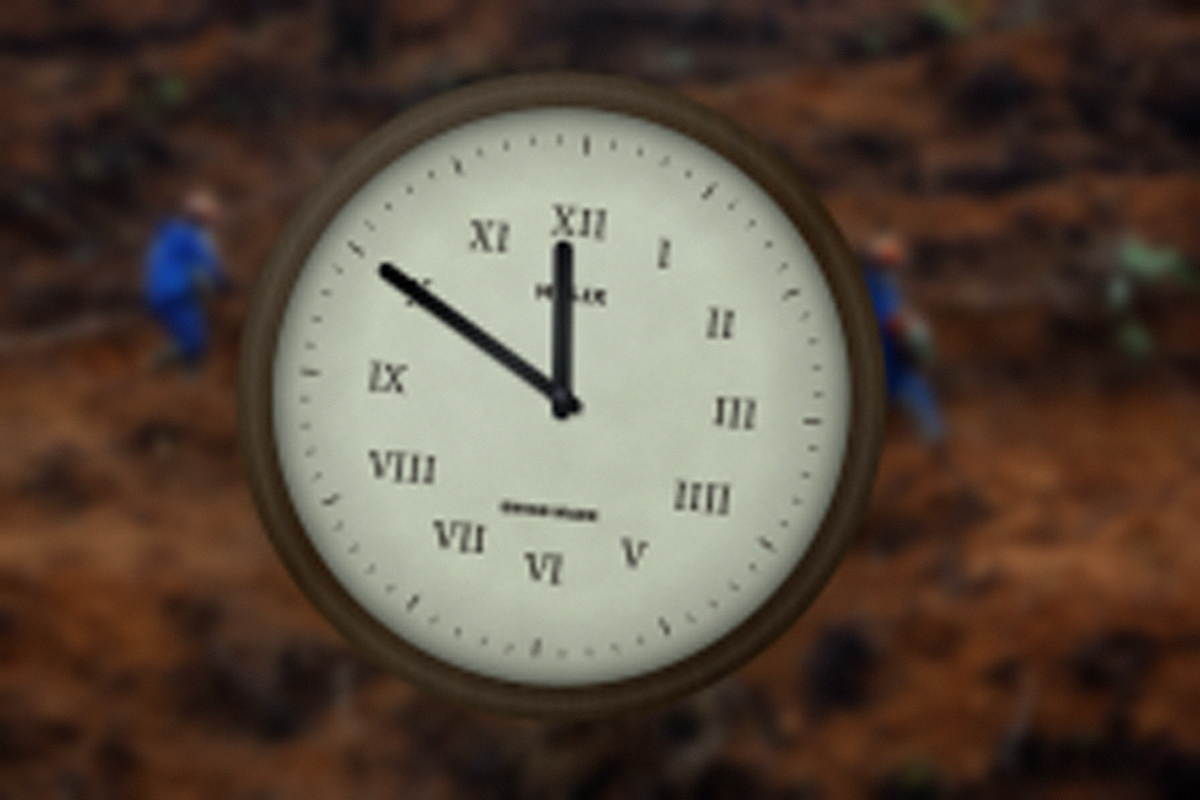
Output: 11h50
